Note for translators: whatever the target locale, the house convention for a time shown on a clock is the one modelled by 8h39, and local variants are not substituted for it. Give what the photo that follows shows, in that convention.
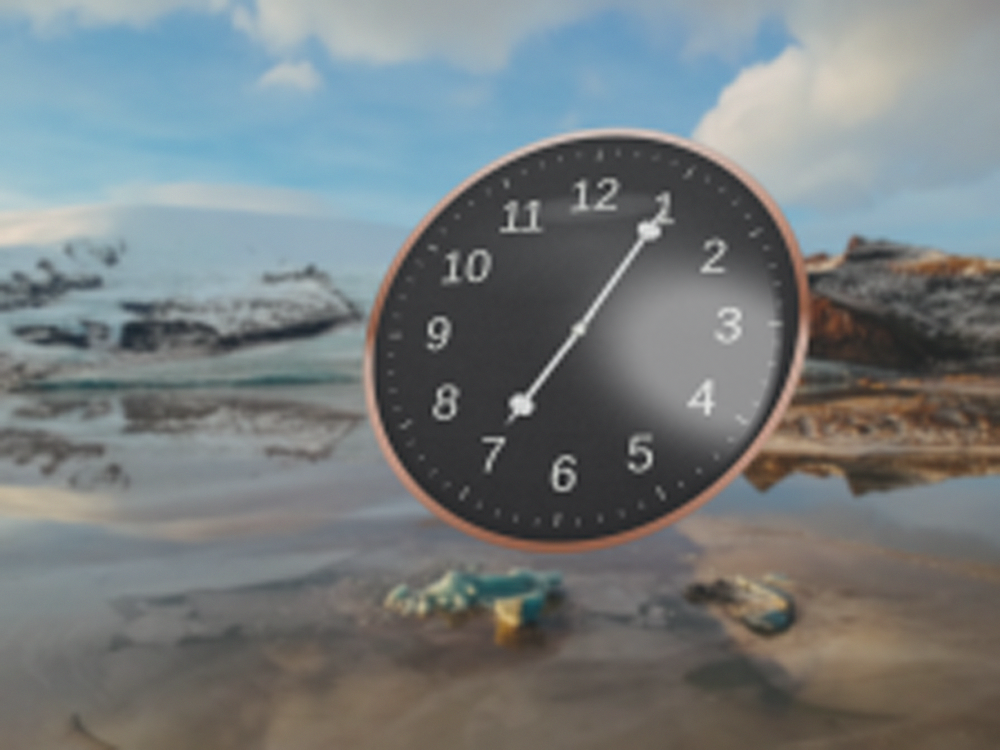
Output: 7h05
